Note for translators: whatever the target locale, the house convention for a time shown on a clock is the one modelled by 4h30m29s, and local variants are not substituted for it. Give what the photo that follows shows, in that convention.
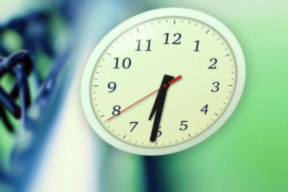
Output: 6h30m39s
